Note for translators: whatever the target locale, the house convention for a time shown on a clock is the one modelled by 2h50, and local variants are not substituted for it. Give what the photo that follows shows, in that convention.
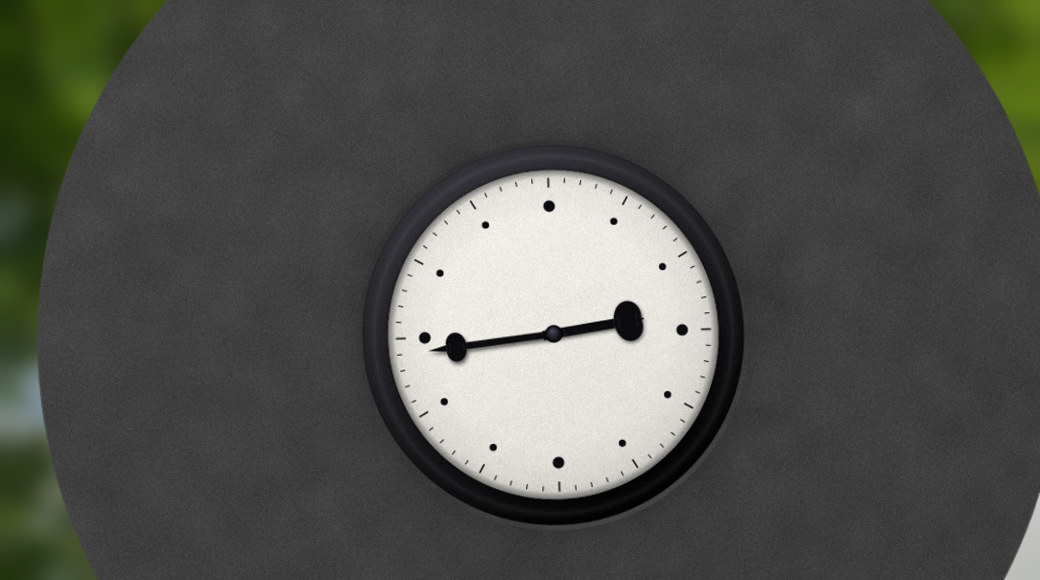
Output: 2h44
